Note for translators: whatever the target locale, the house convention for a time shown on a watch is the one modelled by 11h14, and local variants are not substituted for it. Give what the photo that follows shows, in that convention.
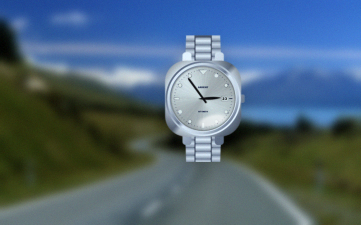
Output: 2h54
